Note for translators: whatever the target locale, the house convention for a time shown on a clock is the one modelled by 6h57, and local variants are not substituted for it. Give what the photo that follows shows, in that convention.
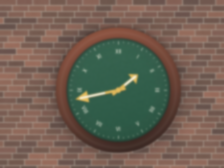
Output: 1h43
